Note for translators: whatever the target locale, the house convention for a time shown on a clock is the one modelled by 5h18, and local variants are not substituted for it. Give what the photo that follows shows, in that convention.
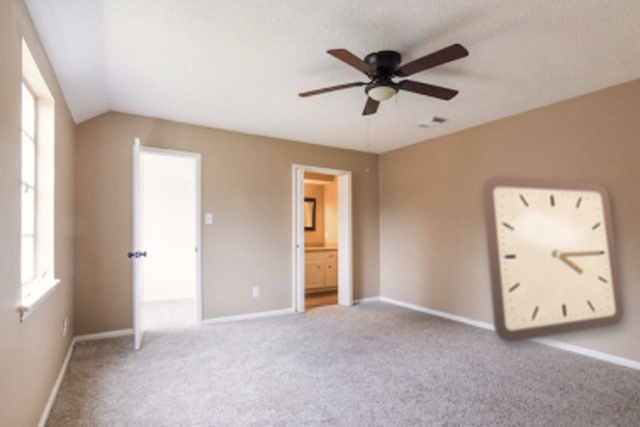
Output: 4h15
